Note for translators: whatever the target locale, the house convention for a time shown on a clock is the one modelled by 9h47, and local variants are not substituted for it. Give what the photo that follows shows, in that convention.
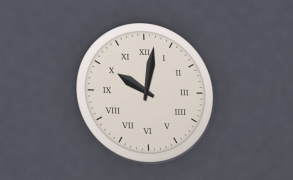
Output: 10h02
